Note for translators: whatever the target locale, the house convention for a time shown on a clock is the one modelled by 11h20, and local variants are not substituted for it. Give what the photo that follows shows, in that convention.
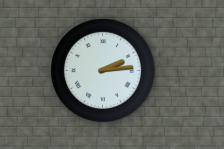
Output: 2h14
